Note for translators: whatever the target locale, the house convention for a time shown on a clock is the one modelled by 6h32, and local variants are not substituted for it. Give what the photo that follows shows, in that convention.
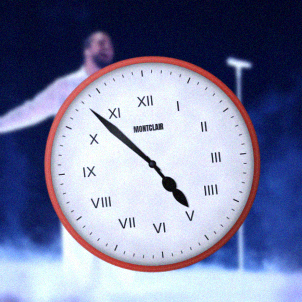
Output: 4h53
